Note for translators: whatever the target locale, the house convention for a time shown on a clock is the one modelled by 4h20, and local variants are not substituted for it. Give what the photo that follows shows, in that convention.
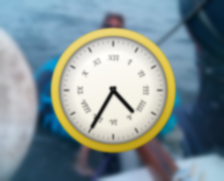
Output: 4h35
